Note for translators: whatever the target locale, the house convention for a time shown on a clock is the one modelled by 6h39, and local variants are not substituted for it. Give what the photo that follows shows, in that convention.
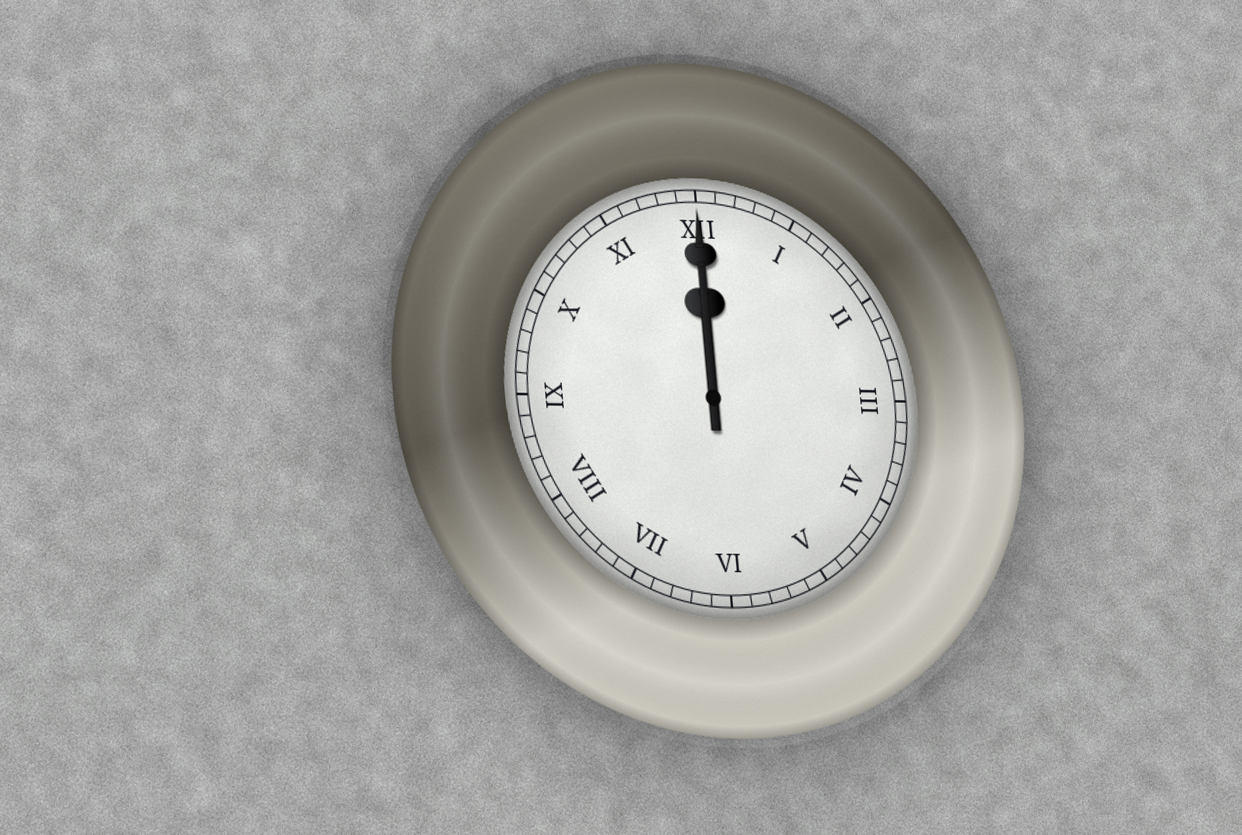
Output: 12h00
